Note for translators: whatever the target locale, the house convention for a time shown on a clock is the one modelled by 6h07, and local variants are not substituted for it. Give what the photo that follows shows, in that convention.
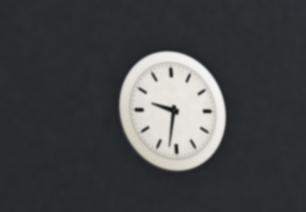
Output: 9h32
